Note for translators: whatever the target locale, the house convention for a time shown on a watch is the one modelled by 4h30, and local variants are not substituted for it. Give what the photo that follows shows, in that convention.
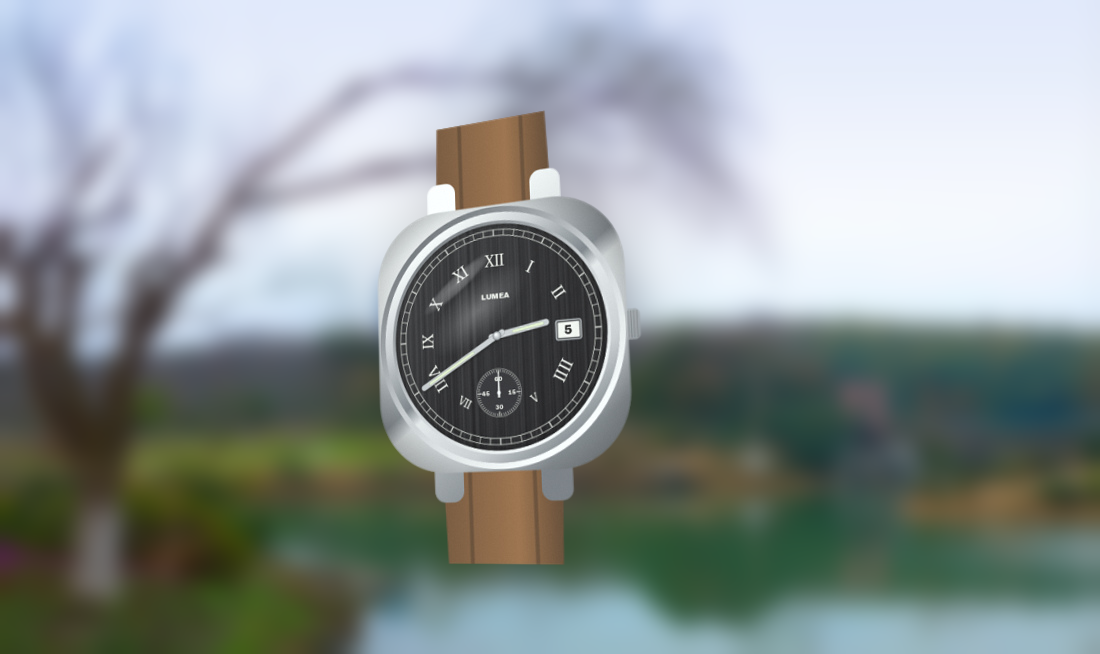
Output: 2h40
